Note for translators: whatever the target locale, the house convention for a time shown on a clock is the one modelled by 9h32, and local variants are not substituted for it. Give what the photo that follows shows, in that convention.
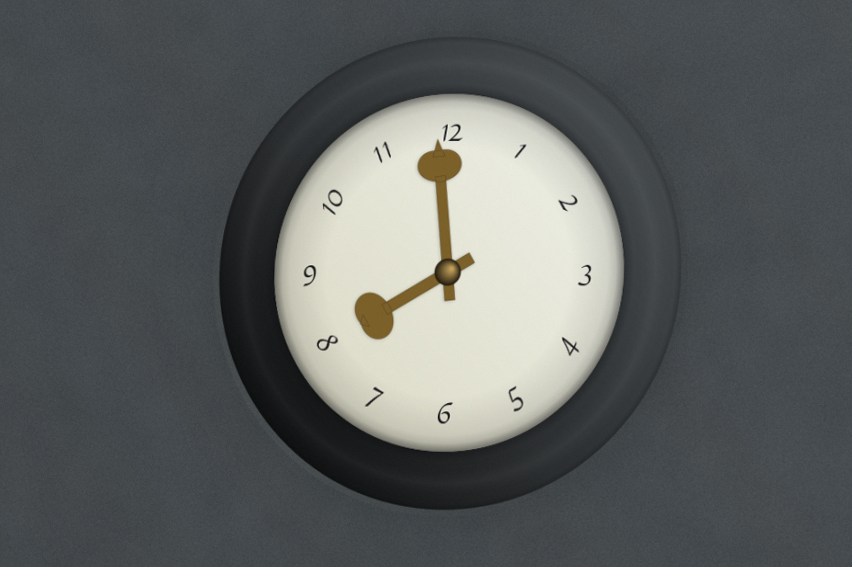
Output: 7h59
